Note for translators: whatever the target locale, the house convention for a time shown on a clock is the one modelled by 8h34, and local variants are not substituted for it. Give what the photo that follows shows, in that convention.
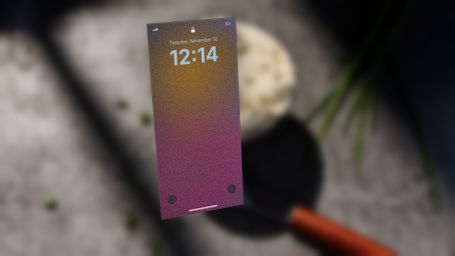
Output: 12h14
